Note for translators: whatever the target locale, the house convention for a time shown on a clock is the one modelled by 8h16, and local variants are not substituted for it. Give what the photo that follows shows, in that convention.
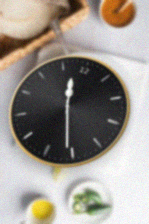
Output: 11h26
